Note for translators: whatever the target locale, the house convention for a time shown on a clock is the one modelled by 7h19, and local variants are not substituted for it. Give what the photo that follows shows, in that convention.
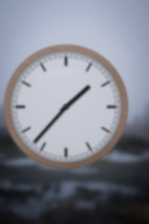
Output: 1h37
